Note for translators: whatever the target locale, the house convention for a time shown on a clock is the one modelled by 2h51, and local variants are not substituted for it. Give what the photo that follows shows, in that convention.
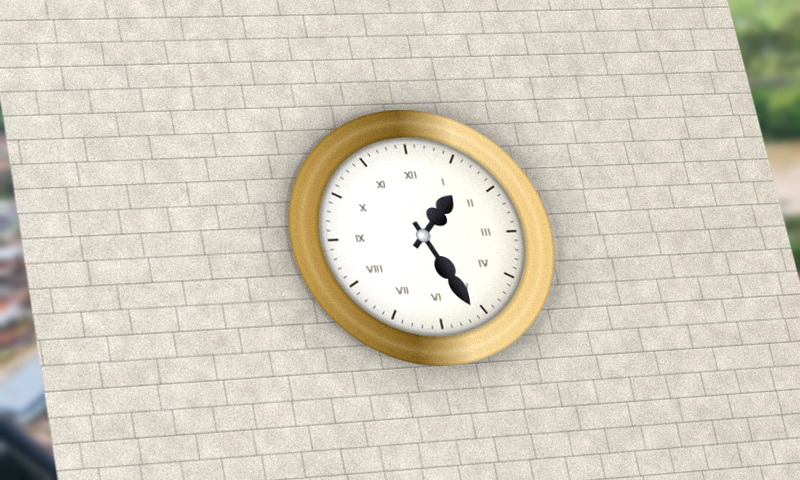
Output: 1h26
